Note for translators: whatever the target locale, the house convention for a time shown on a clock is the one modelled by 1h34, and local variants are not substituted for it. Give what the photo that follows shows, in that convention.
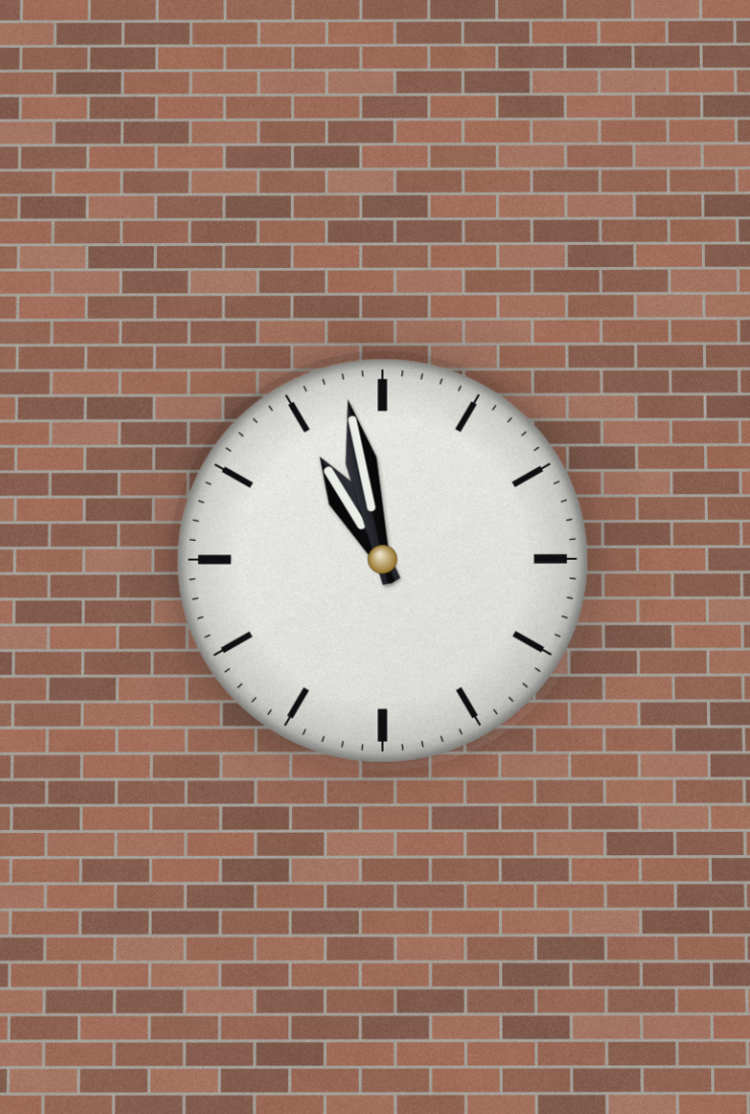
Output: 10h58
